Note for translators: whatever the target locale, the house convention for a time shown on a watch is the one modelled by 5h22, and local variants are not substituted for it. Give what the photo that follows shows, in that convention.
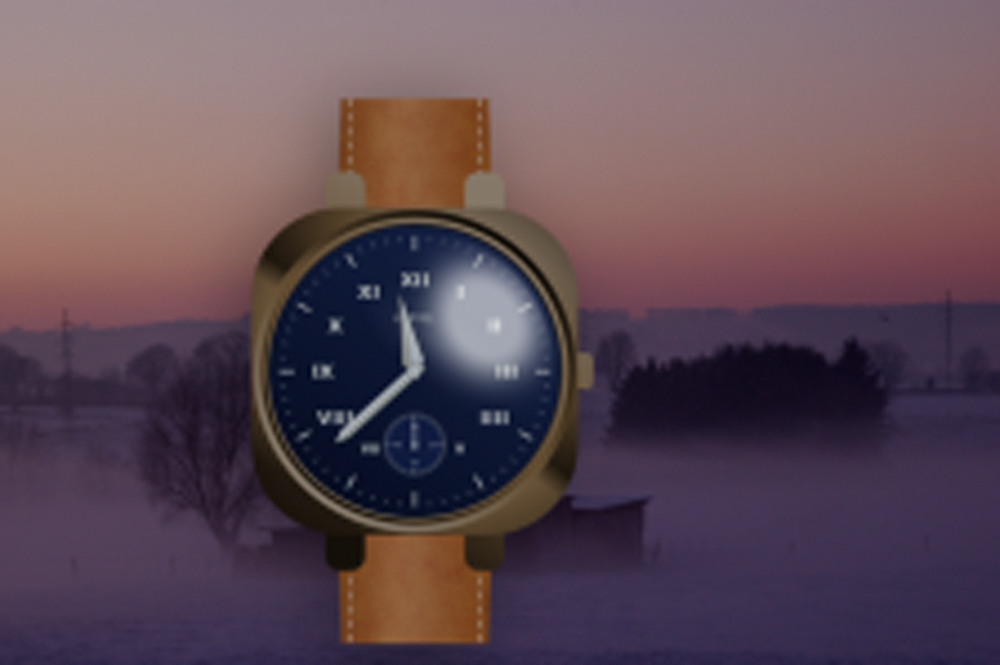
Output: 11h38
